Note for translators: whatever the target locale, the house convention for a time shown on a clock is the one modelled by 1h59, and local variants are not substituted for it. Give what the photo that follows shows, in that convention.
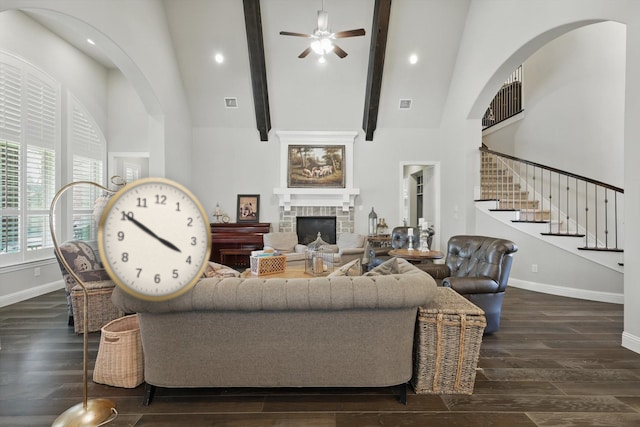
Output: 3h50
